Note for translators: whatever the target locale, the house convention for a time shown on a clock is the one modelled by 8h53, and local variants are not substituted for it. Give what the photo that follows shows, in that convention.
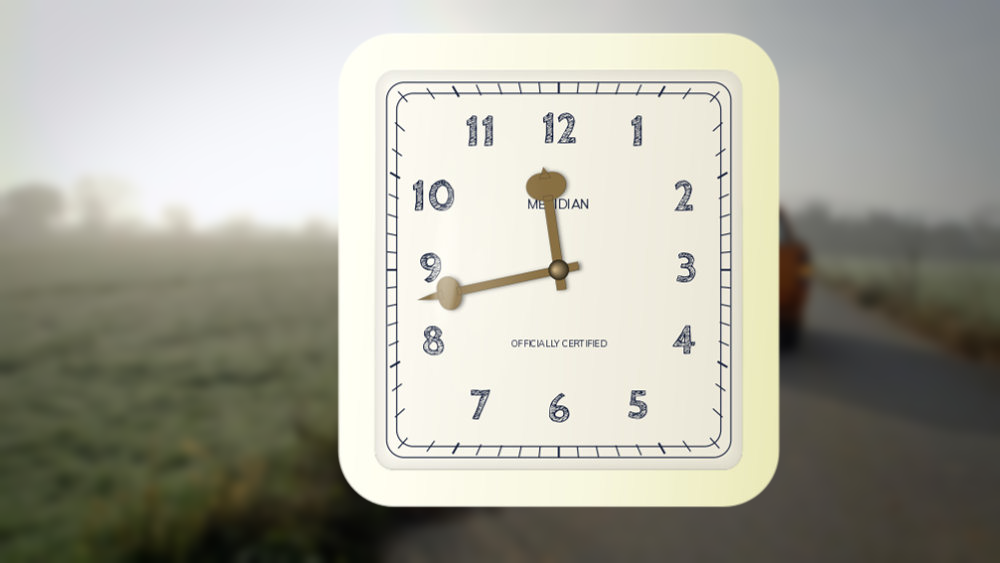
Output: 11h43
